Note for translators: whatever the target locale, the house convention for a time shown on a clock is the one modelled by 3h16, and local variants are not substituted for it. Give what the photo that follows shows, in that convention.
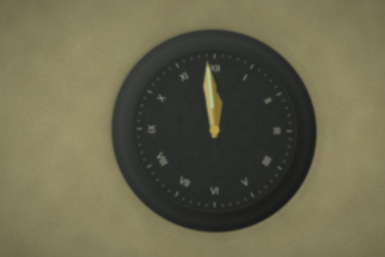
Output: 11h59
